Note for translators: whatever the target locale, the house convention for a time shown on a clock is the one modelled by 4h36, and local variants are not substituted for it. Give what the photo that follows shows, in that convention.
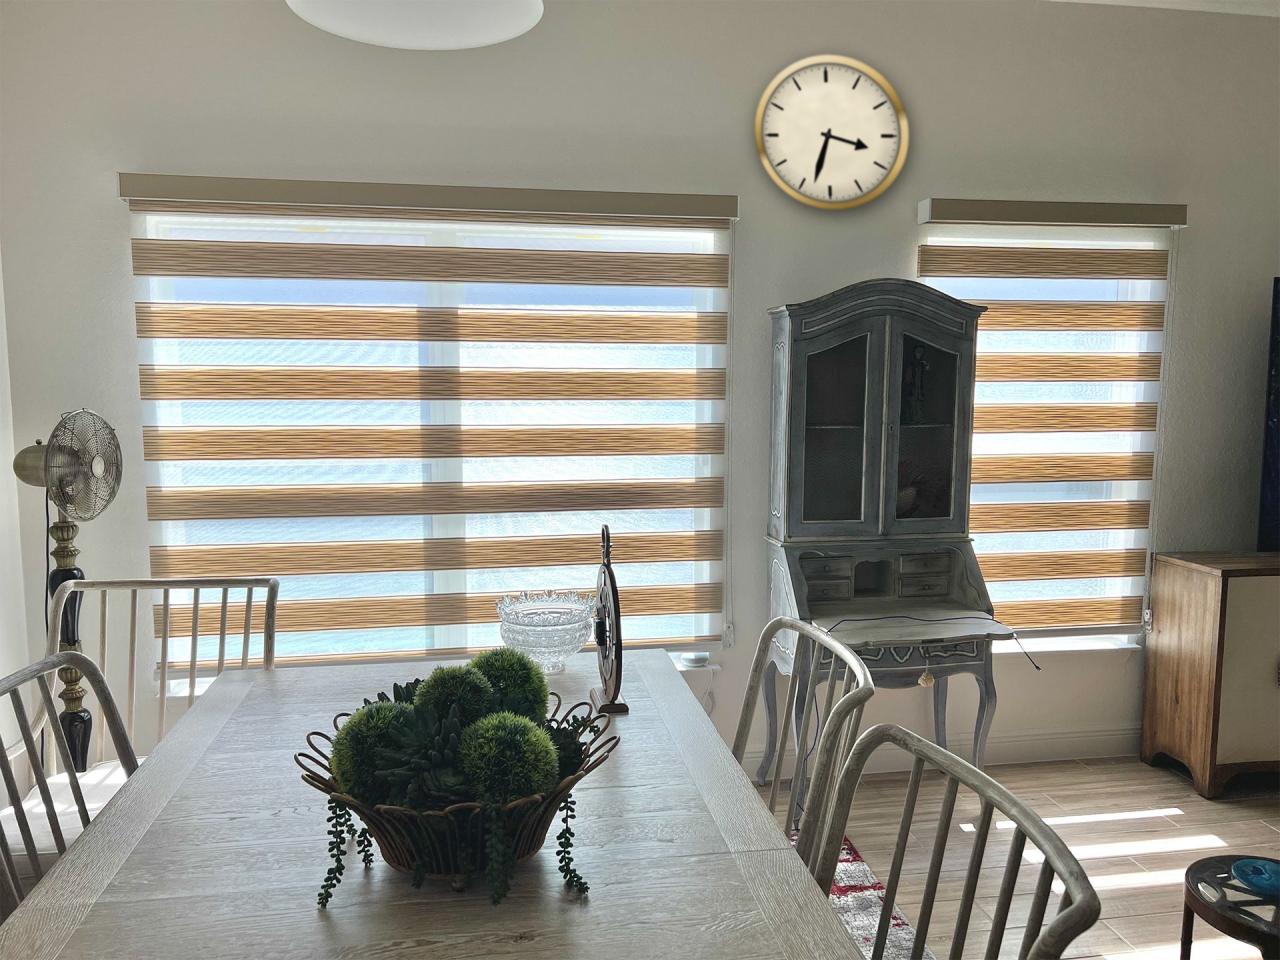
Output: 3h33
